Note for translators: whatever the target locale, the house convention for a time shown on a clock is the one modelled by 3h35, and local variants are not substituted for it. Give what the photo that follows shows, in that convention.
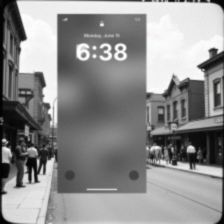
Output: 6h38
